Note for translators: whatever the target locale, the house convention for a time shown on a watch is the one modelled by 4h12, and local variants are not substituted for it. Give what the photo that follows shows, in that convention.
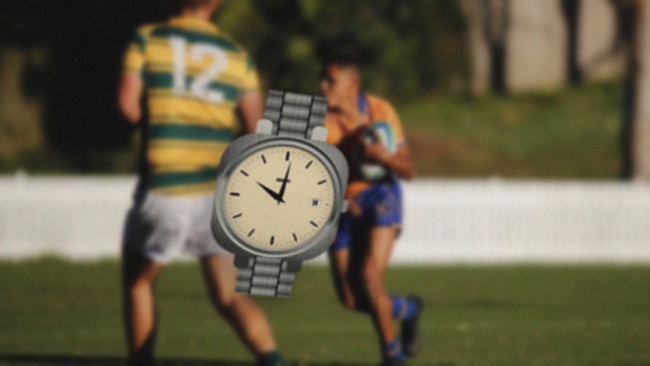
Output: 10h01
